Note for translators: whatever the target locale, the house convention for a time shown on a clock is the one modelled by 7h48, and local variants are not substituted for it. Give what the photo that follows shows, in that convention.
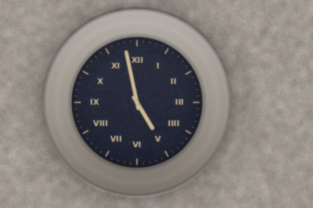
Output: 4h58
